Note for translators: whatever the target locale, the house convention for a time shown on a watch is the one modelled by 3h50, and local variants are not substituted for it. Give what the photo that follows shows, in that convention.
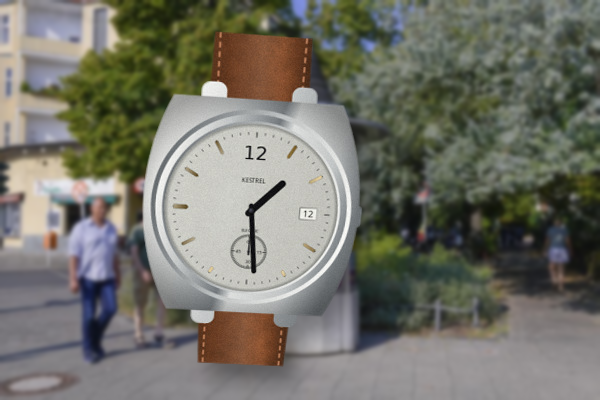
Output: 1h29
